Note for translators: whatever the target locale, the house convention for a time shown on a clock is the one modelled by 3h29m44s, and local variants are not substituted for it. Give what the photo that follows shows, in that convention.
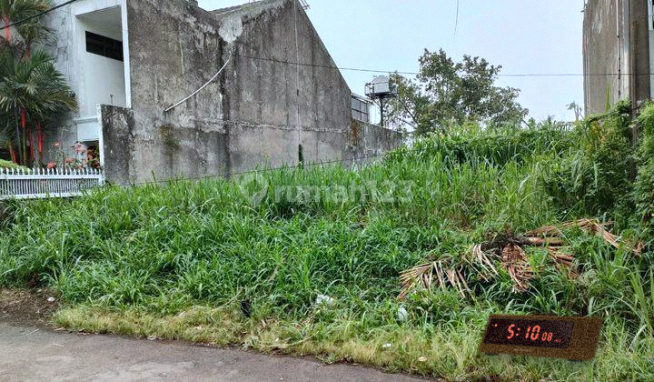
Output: 5h10m08s
